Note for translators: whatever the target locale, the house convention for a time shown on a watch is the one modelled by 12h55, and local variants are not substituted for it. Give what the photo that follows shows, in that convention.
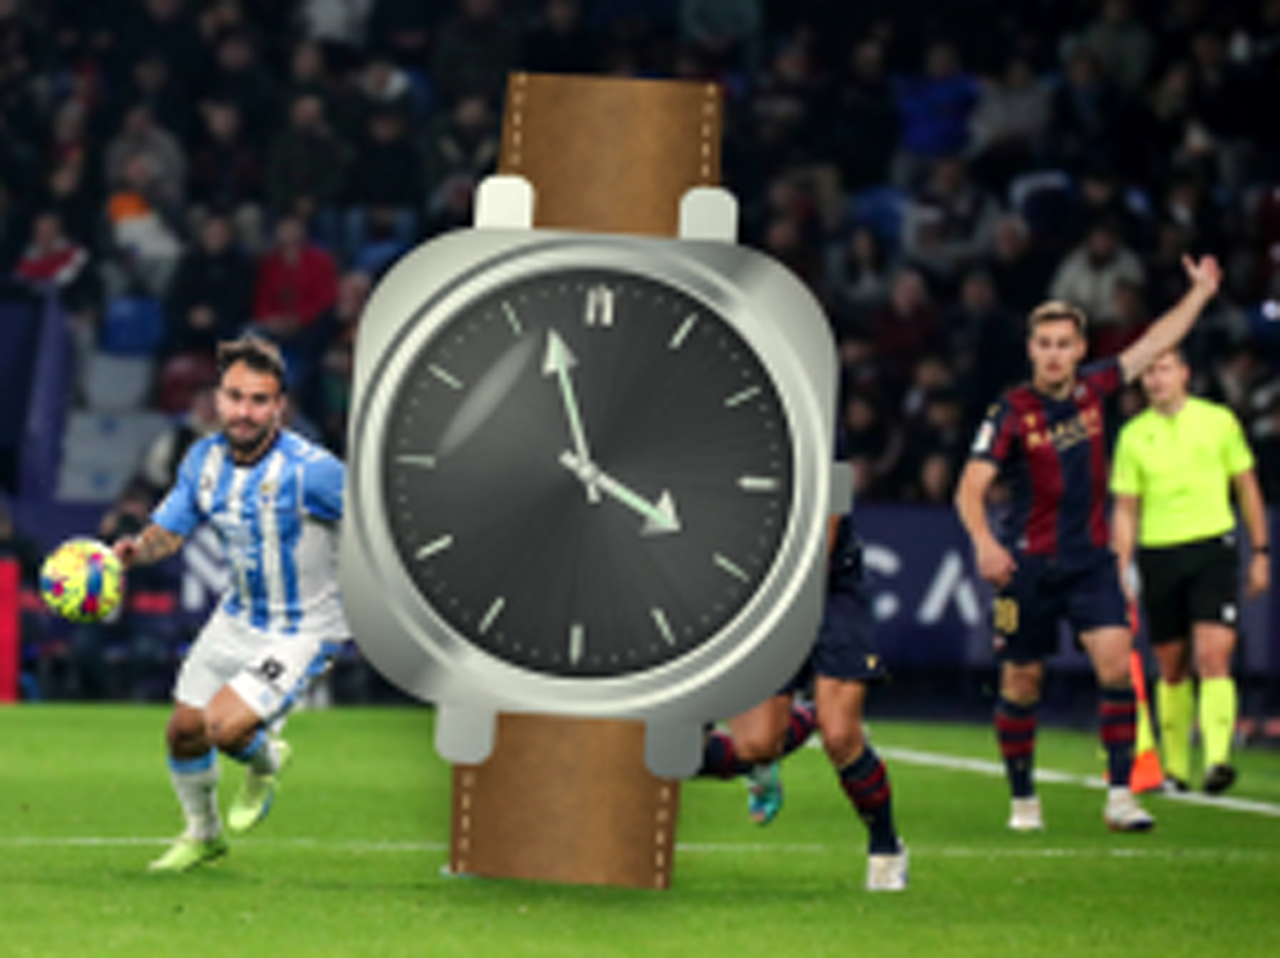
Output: 3h57
